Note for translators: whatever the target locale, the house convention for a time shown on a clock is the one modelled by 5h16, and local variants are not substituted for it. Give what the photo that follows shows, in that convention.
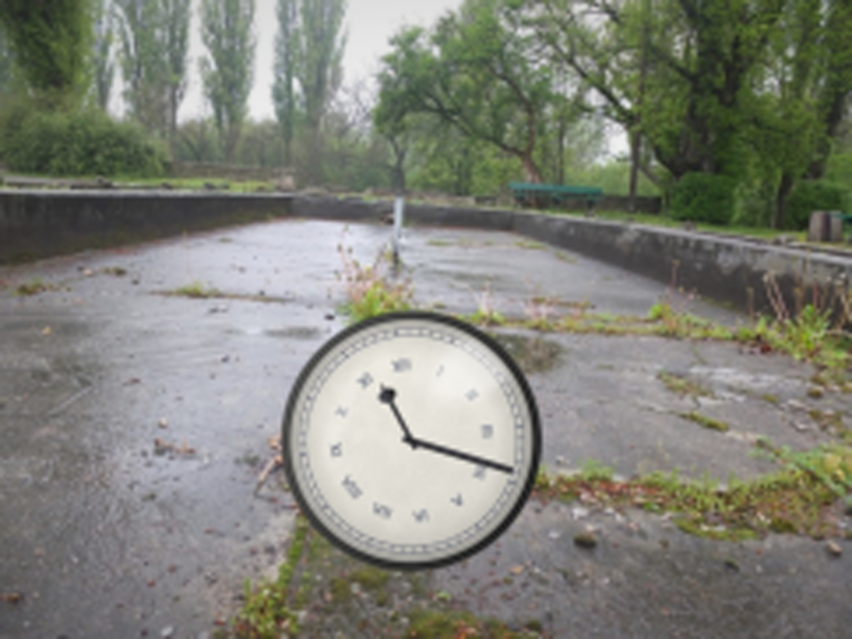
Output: 11h19
